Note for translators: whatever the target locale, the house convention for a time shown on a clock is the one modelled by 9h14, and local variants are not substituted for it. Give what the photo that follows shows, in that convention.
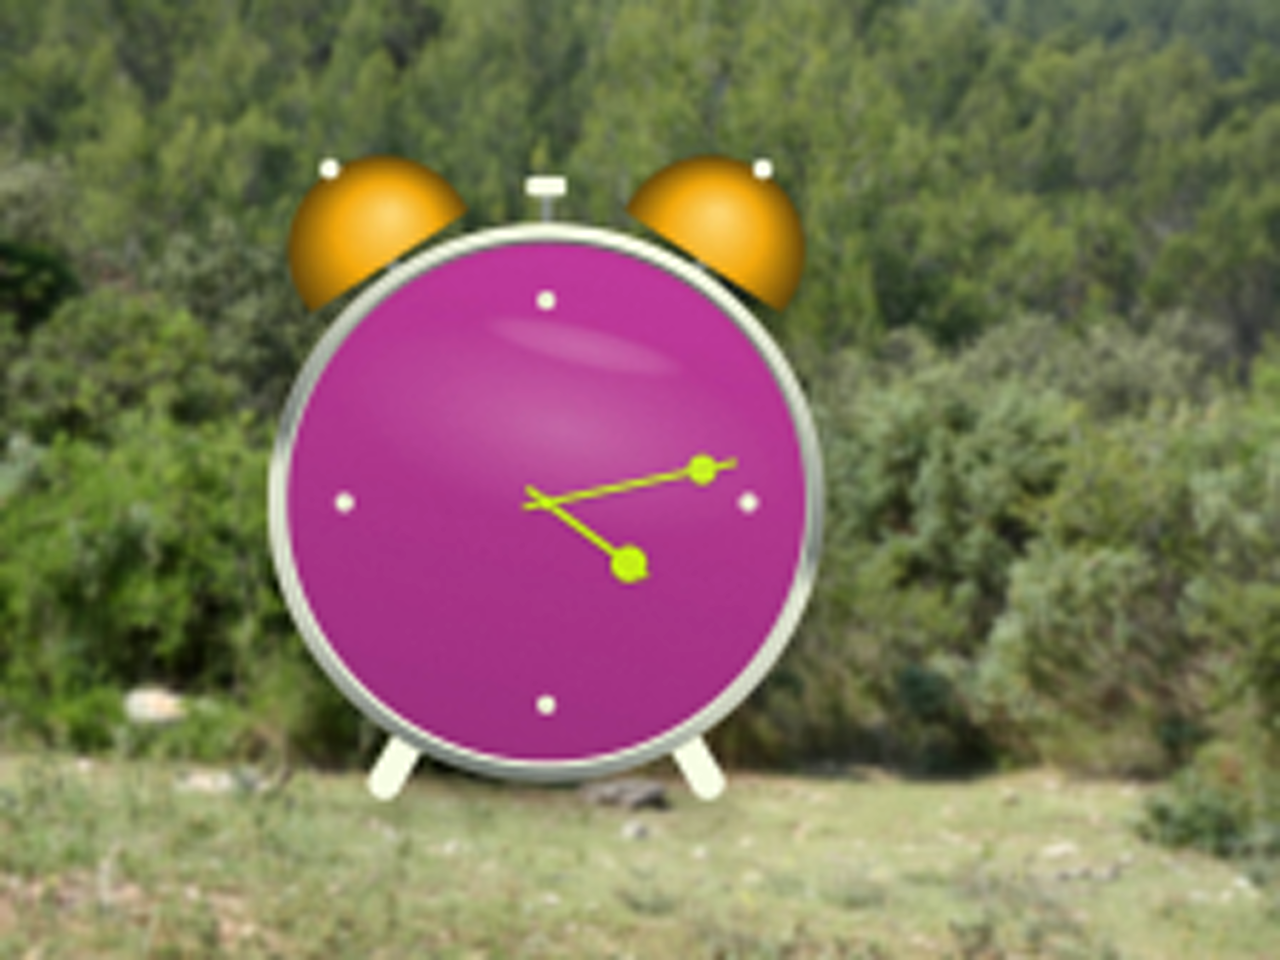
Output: 4h13
